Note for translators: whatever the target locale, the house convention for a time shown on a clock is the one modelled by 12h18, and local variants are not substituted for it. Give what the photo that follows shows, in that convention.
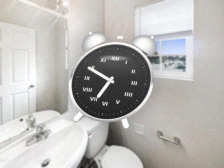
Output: 6h49
